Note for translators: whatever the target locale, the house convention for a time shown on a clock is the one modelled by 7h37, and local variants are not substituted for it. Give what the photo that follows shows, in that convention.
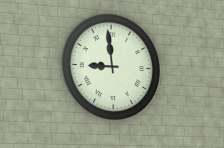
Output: 8h59
